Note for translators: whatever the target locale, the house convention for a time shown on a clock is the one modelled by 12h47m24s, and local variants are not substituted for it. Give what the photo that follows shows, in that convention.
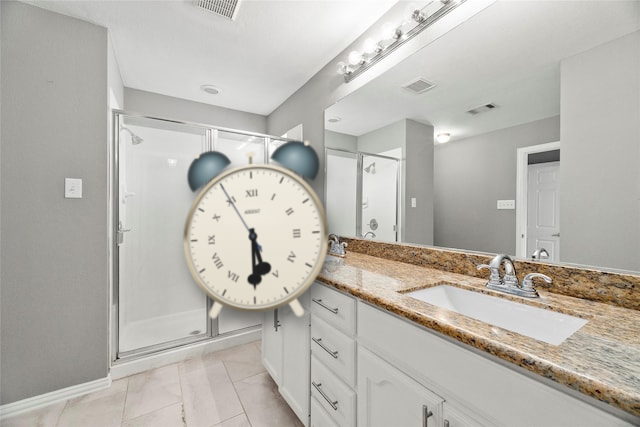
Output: 5h29m55s
